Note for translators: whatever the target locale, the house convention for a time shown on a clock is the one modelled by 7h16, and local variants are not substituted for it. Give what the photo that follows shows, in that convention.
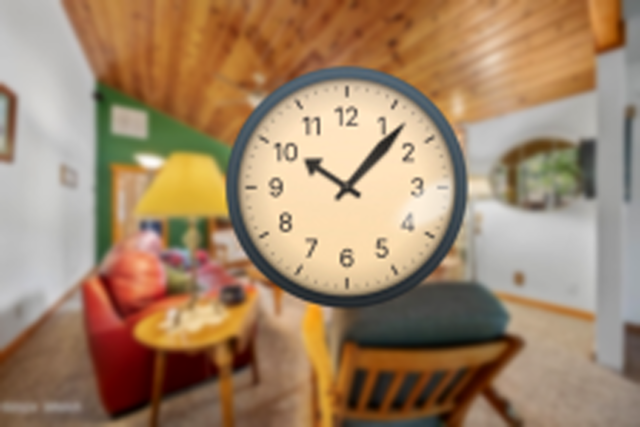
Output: 10h07
